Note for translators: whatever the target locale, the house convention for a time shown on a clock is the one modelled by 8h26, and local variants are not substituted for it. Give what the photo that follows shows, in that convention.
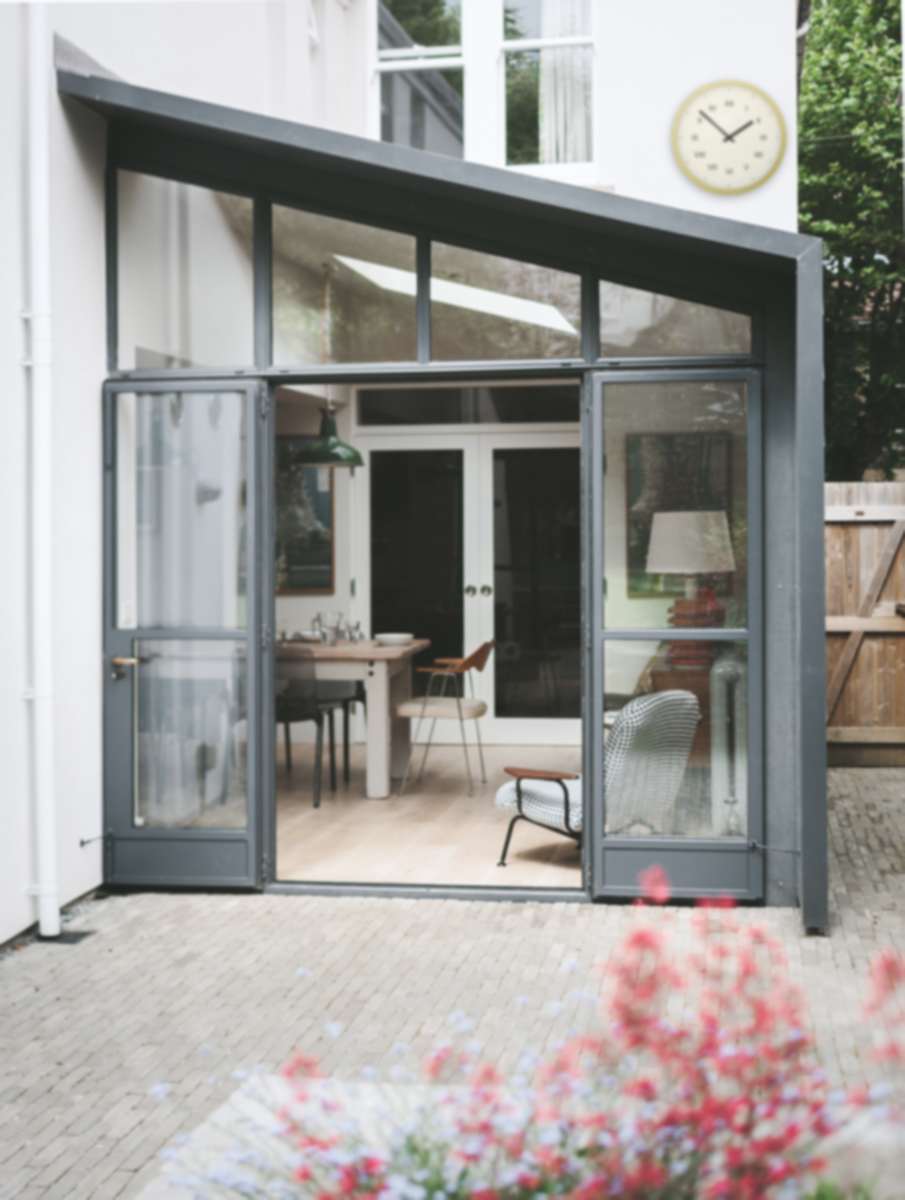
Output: 1h52
